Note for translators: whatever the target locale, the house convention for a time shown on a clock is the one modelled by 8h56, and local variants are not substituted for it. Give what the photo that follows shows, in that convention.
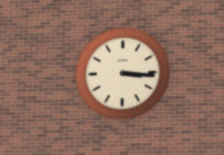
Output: 3h16
